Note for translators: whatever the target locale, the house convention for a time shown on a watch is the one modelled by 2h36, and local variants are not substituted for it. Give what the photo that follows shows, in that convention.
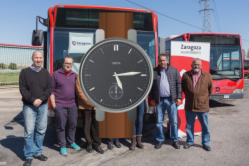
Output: 5h14
